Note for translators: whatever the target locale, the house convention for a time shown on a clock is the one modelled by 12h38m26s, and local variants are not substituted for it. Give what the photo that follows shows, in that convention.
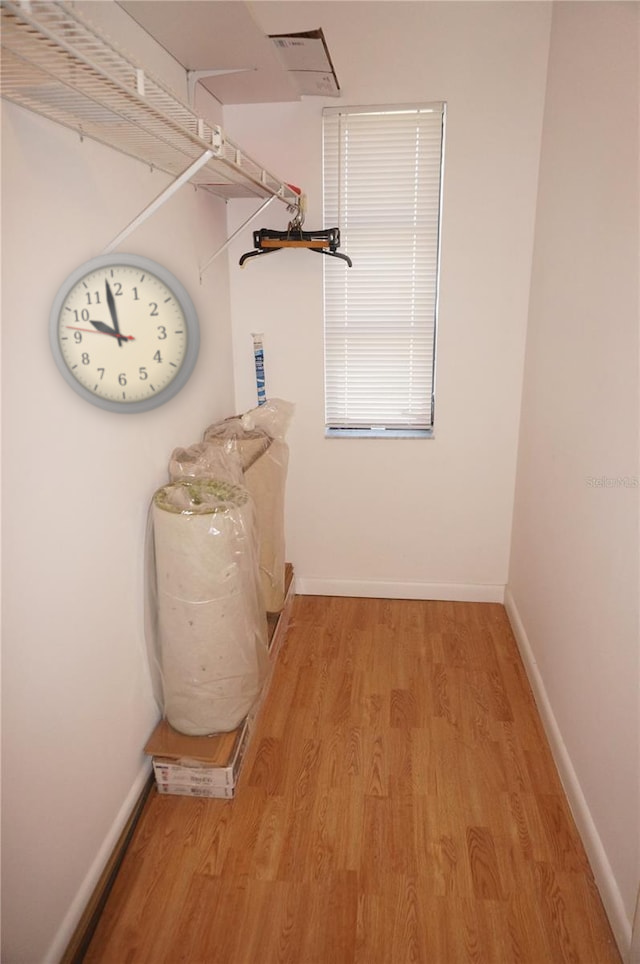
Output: 9h58m47s
